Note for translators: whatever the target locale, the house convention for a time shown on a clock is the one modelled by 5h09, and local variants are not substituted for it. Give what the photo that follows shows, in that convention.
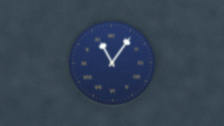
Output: 11h06
